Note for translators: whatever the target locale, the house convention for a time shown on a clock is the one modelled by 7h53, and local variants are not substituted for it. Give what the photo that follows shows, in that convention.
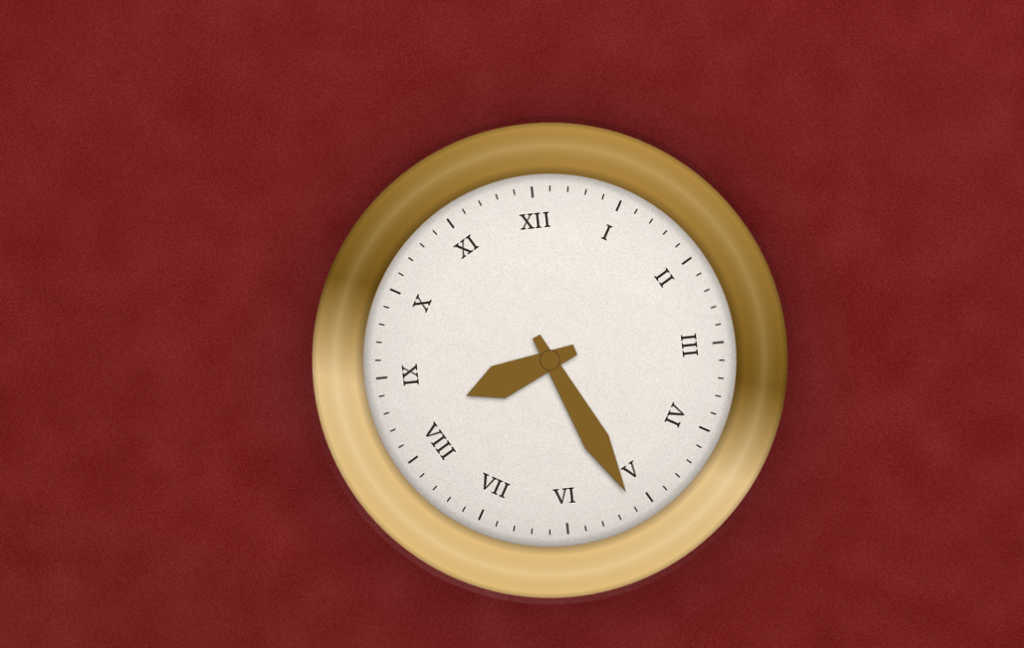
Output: 8h26
